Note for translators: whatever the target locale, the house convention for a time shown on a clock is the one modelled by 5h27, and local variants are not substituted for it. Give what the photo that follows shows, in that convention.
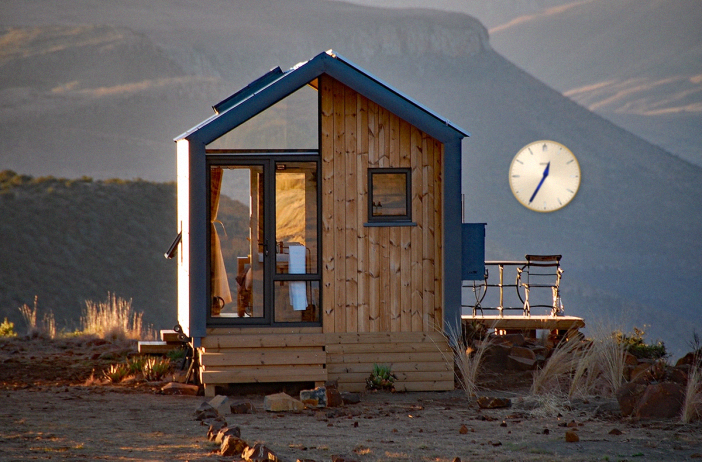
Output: 12h35
